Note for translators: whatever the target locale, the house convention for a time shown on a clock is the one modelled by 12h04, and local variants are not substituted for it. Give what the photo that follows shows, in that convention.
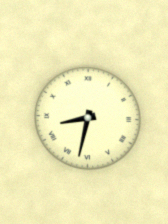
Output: 8h32
